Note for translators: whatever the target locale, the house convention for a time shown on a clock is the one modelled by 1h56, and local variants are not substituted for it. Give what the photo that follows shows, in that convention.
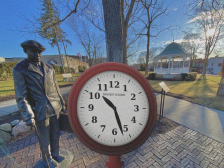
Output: 10h27
